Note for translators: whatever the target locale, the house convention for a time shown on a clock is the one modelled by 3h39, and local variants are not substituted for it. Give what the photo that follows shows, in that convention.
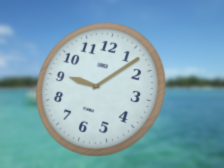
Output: 9h07
